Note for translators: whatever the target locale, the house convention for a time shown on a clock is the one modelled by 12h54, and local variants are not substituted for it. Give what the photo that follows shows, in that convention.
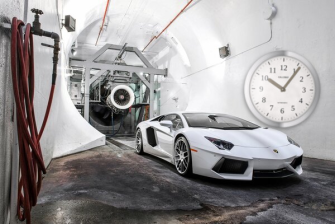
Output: 10h06
